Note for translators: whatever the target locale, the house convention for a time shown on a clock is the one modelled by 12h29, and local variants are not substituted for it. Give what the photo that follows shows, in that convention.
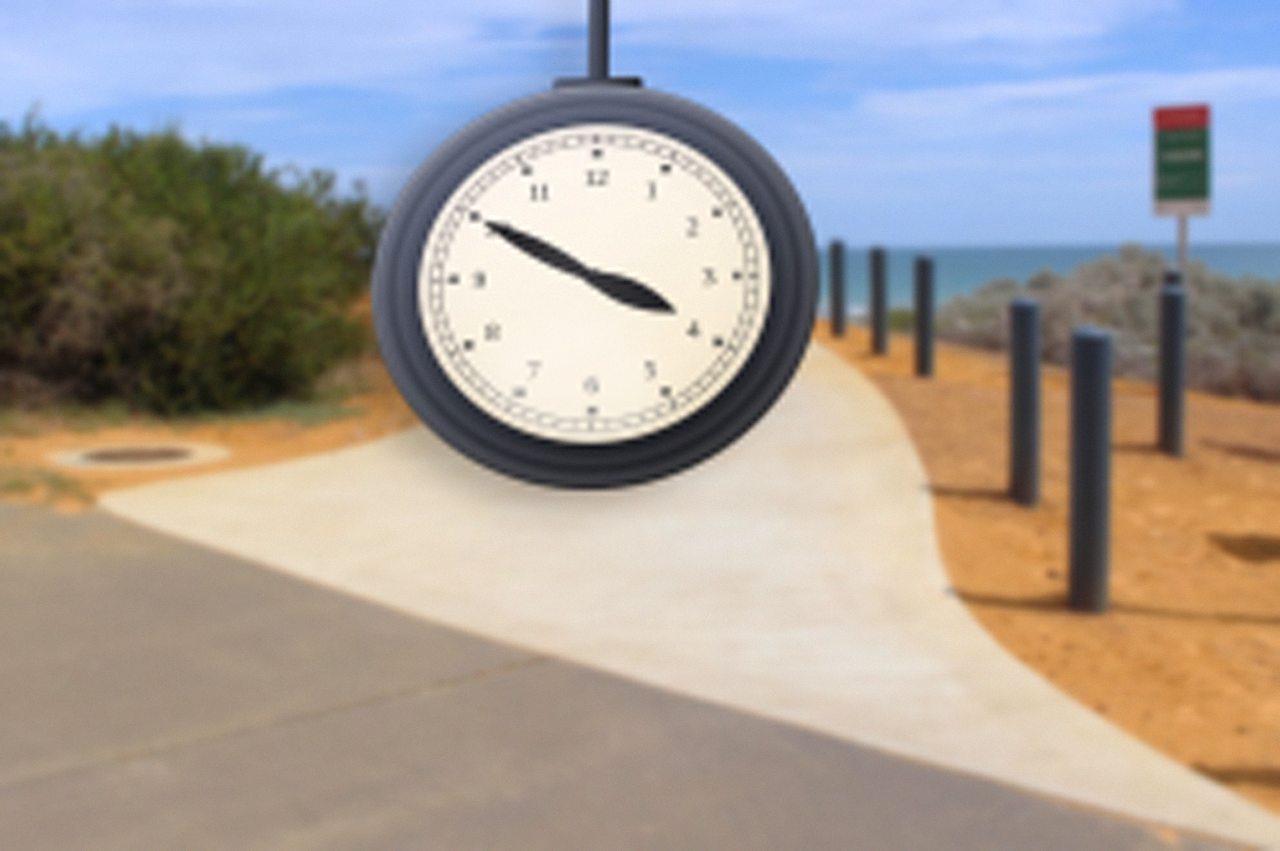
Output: 3h50
